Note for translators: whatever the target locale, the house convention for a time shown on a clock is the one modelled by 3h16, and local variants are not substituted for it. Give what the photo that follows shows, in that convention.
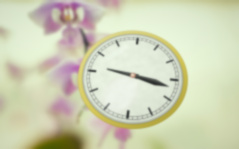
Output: 9h17
